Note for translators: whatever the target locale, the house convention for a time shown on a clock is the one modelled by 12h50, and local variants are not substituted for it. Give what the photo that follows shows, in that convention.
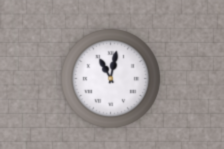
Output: 11h02
